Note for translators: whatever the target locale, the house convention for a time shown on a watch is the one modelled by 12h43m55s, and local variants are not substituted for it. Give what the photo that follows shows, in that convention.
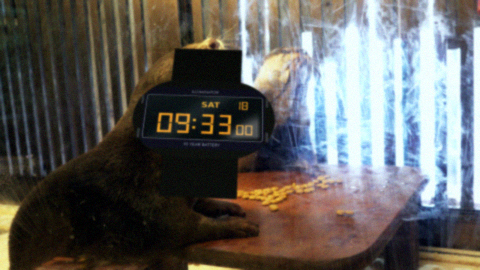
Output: 9h33m00s
